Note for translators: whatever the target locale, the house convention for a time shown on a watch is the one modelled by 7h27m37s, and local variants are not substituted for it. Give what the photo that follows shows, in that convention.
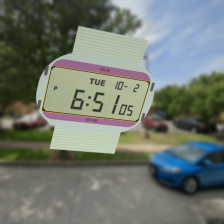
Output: 6h51m05s
